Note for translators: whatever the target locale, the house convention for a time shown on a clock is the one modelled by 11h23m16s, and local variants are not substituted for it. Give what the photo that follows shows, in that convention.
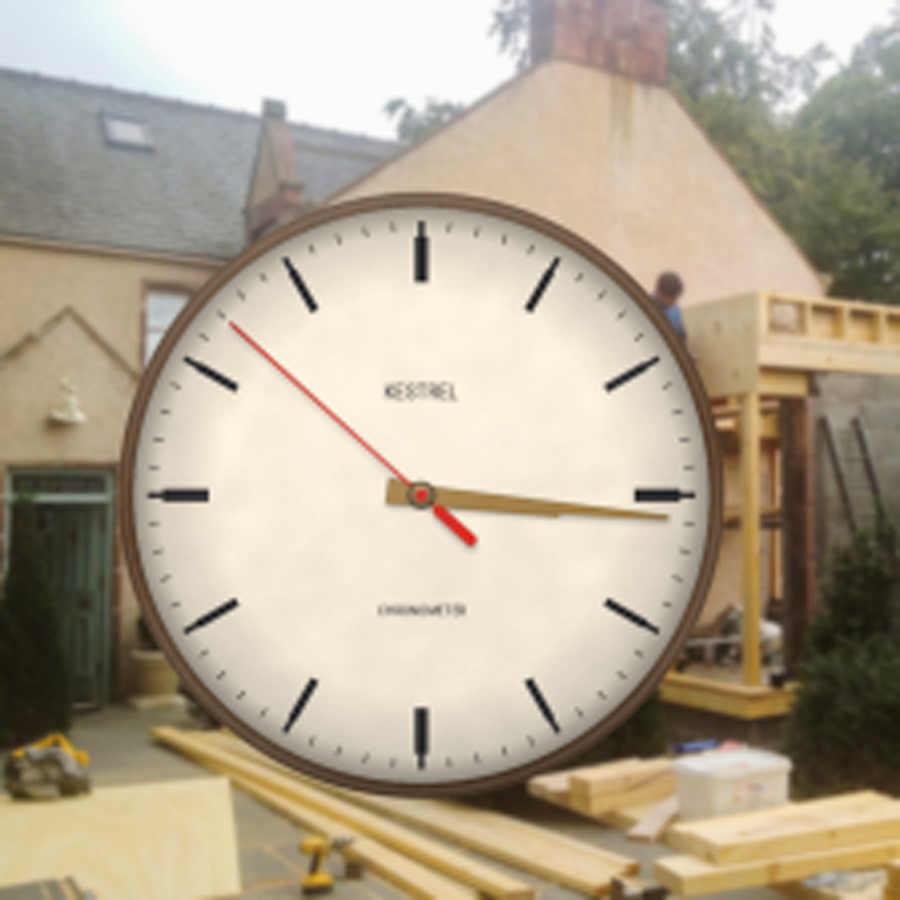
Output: 3h15m52s
